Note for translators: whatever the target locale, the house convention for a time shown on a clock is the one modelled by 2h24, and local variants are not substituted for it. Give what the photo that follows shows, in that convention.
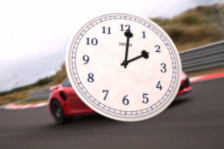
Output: 2h01
